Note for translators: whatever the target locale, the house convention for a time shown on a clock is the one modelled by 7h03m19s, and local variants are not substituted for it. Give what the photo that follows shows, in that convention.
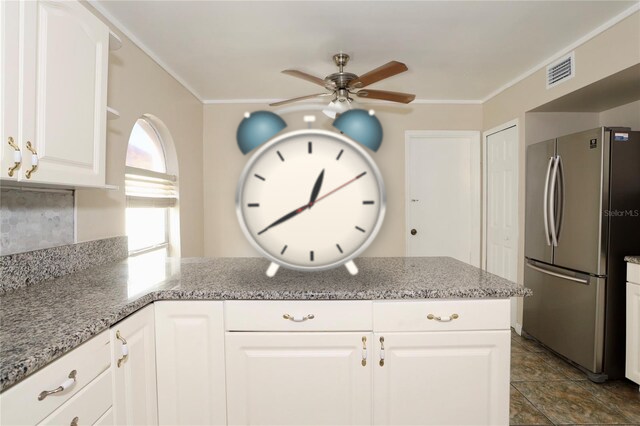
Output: 12h40m10s
